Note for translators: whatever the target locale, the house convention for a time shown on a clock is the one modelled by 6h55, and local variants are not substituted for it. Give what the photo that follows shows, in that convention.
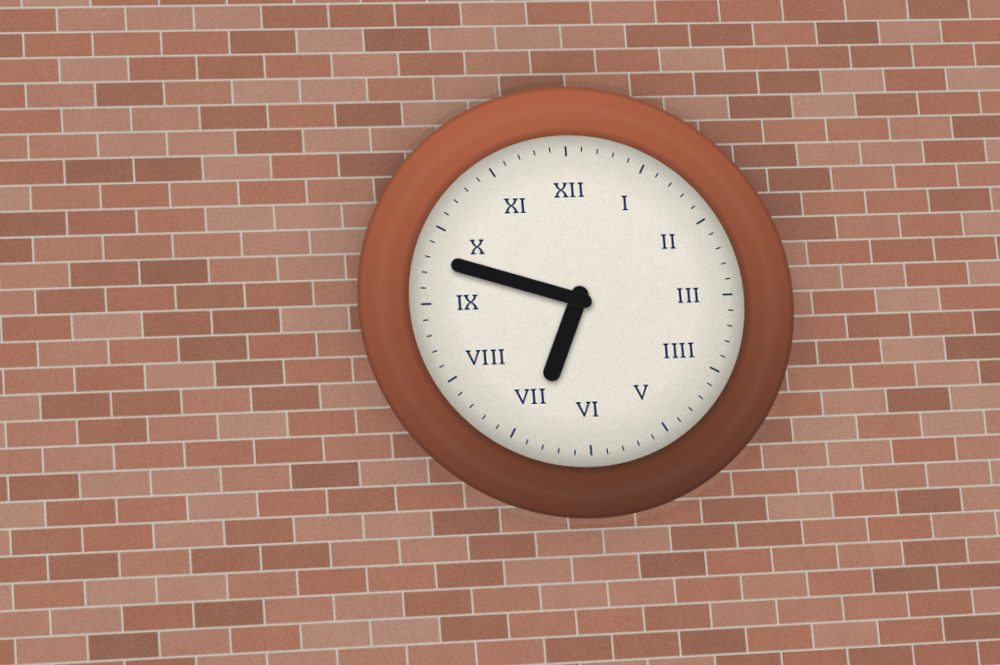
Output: 6h48
